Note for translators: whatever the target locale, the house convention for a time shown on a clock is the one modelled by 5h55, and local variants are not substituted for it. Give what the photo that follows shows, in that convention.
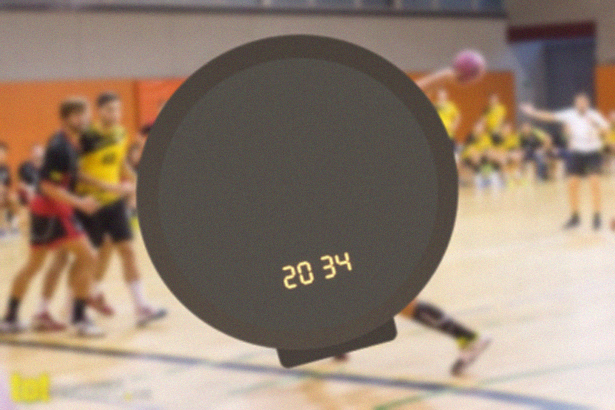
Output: 20h34
